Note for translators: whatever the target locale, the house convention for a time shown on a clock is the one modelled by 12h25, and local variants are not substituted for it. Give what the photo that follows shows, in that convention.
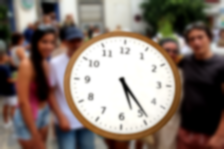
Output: 5h24
